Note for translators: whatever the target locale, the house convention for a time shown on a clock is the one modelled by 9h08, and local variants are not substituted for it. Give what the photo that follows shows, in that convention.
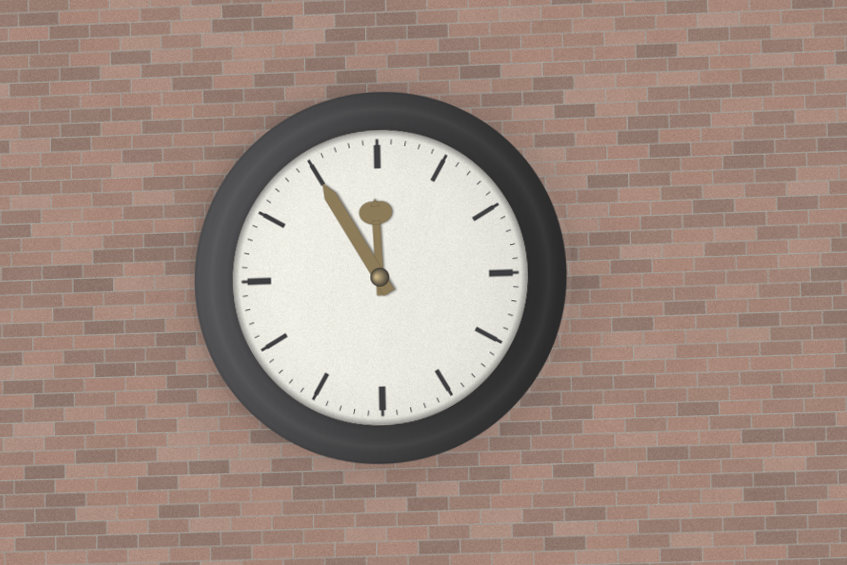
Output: 11h55
